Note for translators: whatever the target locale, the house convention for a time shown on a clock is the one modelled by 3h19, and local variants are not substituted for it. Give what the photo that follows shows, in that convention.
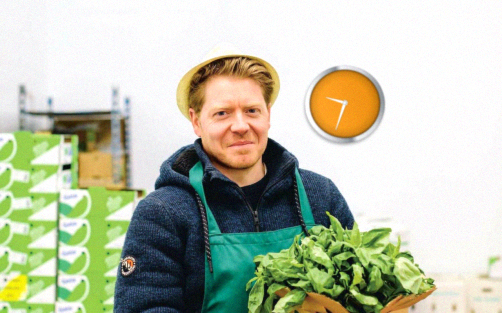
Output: 9h33
